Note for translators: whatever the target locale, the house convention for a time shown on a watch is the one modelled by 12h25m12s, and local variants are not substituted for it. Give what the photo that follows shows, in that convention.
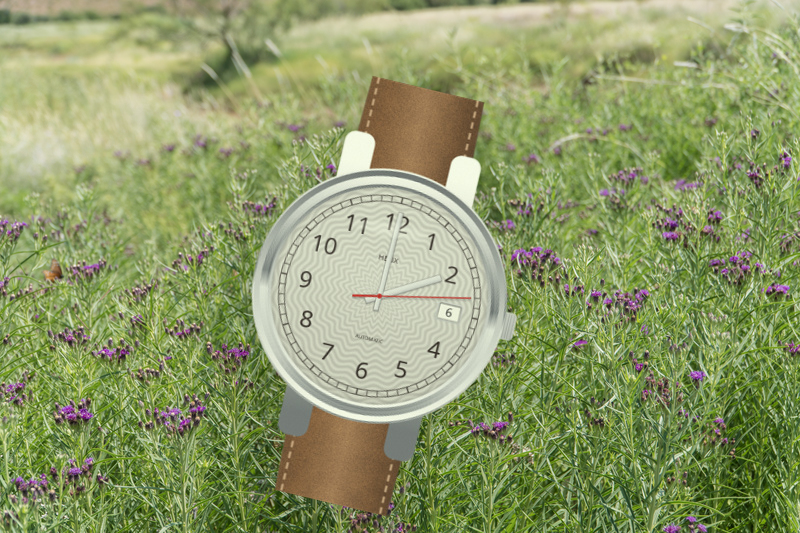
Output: 2h00m13s
